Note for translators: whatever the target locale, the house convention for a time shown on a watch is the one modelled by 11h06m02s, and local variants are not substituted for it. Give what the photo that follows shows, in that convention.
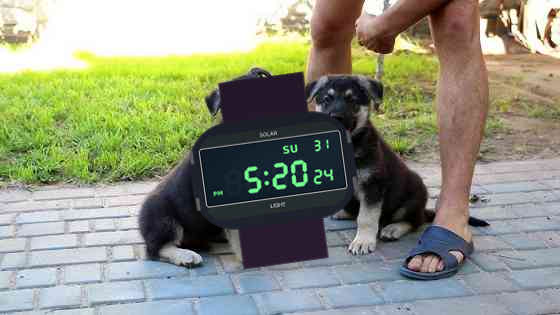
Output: 5h20m24s
